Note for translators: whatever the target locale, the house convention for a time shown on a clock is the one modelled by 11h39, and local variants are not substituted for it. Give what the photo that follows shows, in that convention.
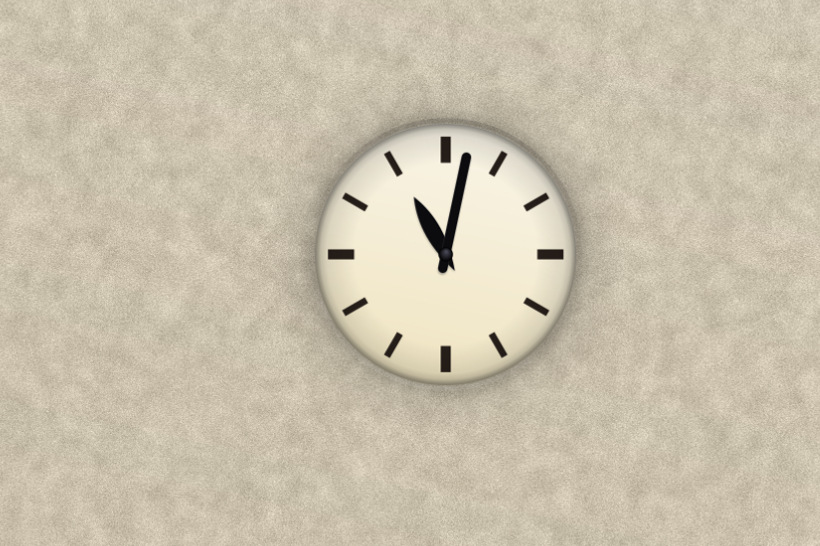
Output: 11h02
